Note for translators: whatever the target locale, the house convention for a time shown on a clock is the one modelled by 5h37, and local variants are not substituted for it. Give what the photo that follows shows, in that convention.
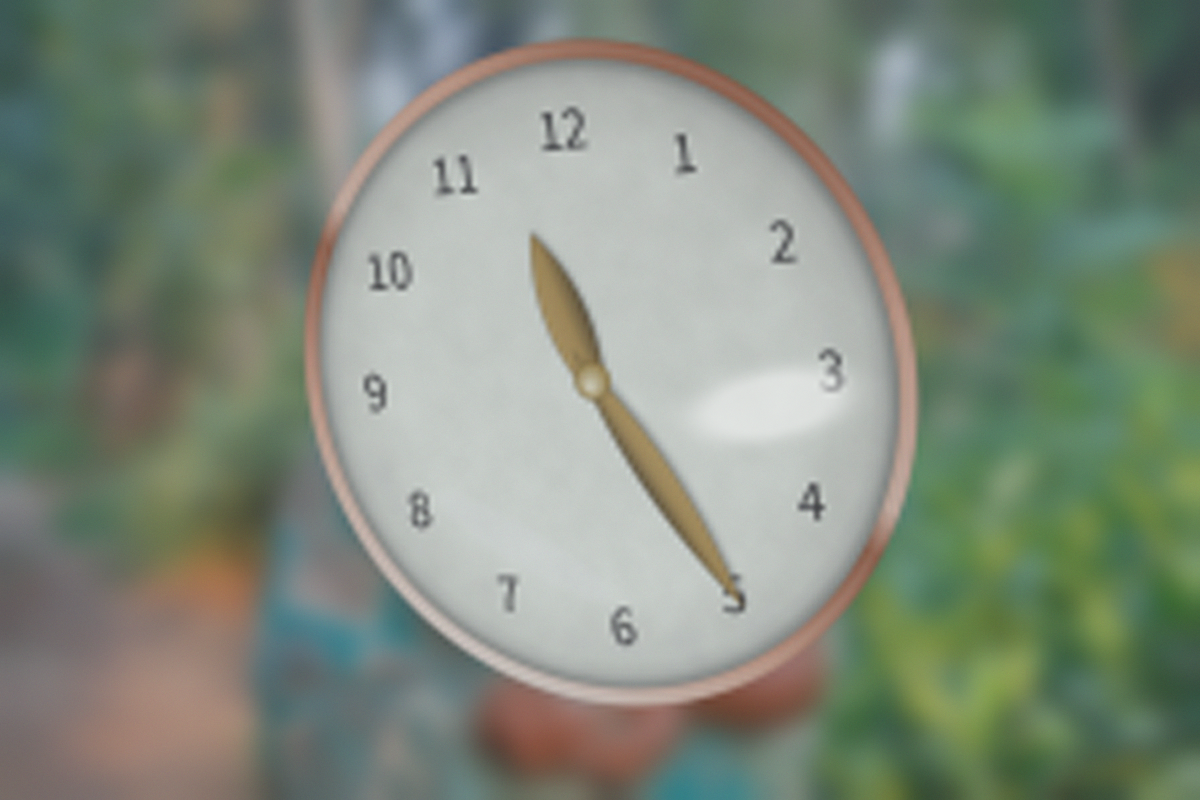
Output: 11h25
